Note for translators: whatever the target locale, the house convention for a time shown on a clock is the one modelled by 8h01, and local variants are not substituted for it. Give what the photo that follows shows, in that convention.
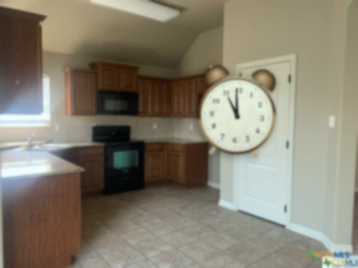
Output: 10h59
